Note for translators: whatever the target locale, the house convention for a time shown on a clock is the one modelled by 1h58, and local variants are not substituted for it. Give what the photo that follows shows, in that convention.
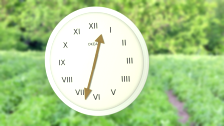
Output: 12h33
